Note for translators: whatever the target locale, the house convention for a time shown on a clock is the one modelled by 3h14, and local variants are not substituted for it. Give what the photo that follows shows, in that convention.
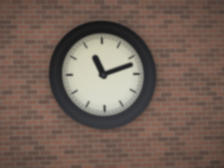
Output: 11h12
